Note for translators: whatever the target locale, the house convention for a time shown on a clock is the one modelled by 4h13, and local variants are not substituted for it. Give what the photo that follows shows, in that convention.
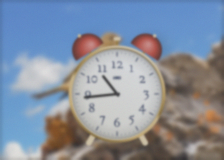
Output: 10h44
